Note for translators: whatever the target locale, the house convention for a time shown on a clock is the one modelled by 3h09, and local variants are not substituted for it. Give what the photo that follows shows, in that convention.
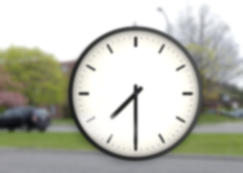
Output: 7h30
